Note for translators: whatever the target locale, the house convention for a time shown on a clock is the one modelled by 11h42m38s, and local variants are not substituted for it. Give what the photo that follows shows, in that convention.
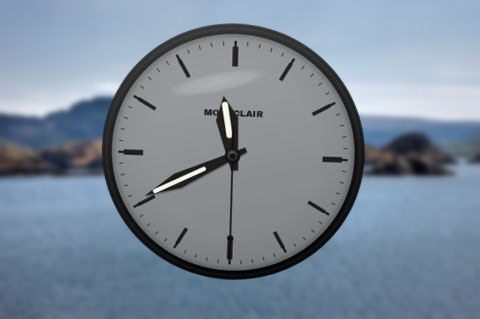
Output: 11h40m30s
